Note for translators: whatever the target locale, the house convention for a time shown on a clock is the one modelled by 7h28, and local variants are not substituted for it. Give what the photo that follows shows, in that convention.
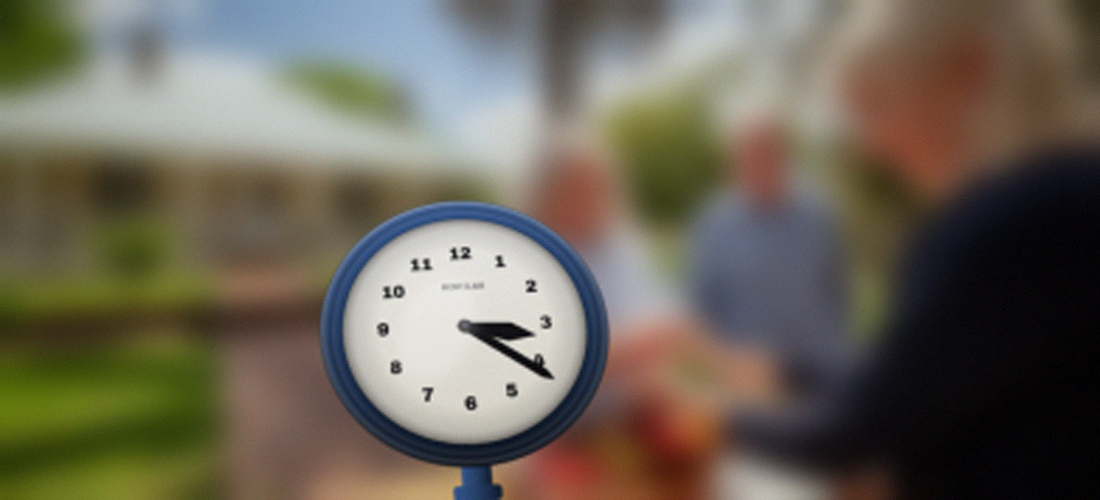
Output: 3h21
